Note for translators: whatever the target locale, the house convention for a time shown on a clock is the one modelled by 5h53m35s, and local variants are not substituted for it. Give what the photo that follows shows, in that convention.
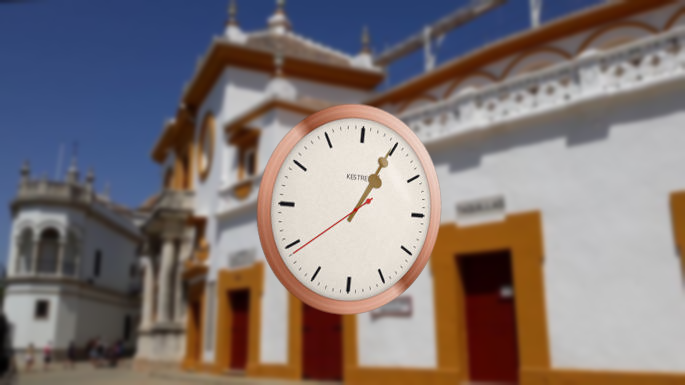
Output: 1h04m39s
